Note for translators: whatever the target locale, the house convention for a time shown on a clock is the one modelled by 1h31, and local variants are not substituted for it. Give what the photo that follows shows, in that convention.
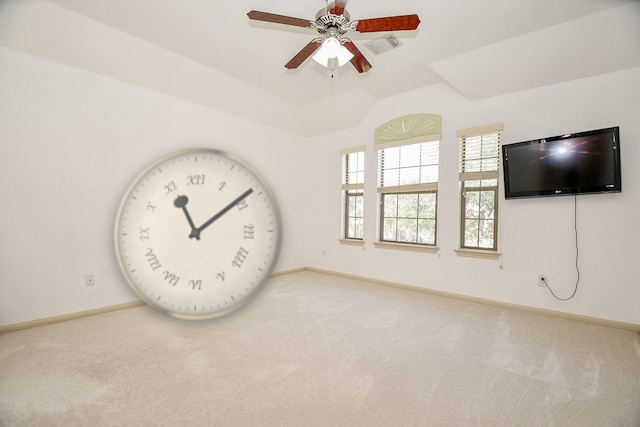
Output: 11h09
